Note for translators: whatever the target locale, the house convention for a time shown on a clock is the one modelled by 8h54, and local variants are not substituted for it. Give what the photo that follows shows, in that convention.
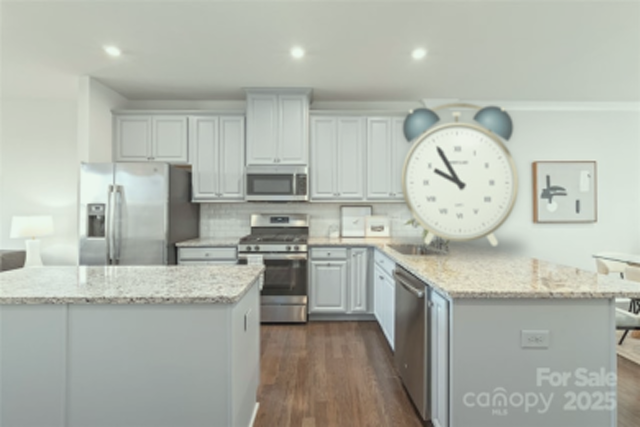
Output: 9h55
